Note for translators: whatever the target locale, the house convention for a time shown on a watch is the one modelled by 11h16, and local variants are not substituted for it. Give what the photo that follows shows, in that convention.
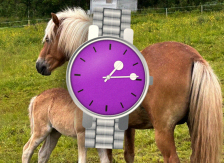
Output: 1h14
